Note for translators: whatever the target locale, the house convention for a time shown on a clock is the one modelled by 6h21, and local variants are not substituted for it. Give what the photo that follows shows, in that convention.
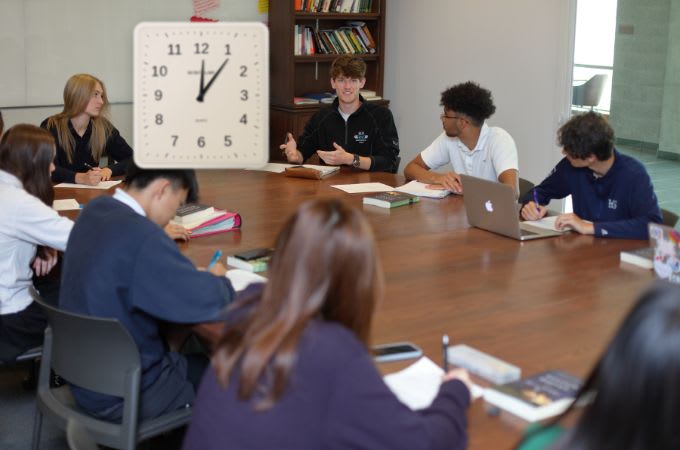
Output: 12h06
